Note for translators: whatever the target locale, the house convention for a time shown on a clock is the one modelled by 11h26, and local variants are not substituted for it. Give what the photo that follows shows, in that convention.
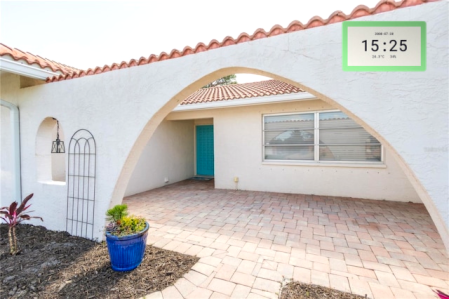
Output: 15h25
